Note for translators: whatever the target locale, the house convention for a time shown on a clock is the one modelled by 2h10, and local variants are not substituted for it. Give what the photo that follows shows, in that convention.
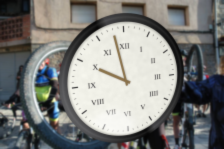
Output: 9h58
